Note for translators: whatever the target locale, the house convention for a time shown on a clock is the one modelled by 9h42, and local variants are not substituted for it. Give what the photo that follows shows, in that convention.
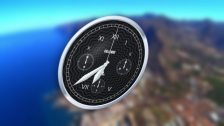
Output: 6h38
